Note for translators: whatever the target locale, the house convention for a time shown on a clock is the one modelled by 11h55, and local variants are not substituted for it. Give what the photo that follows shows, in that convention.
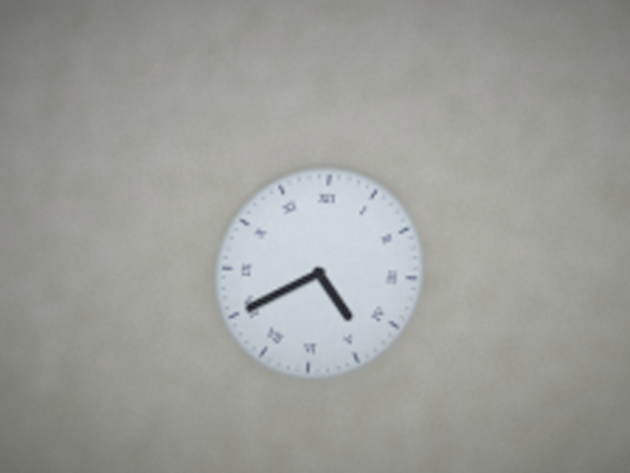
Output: 4h40
